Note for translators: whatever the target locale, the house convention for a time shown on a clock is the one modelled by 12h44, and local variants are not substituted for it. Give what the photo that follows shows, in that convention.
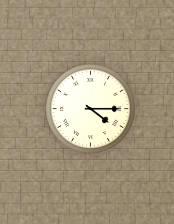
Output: 4h15
